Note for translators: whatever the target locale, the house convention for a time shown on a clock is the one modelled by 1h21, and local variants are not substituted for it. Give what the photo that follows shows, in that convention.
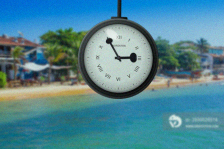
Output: 2h55
